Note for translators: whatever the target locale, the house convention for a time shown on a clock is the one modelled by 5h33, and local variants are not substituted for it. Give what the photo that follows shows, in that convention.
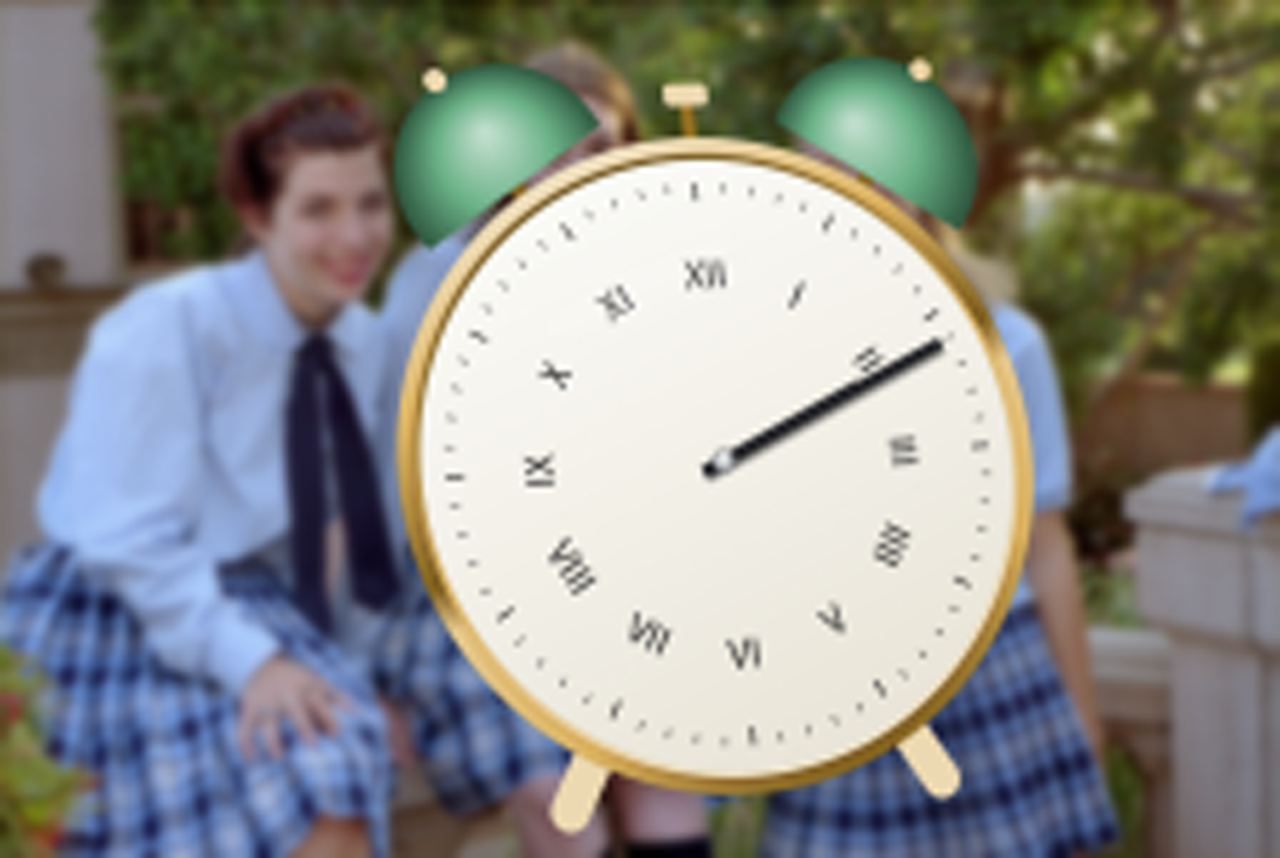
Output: 2h11
